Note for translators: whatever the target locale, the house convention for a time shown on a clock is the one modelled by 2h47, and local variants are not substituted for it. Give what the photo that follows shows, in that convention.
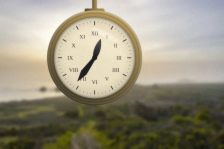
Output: 12h36
